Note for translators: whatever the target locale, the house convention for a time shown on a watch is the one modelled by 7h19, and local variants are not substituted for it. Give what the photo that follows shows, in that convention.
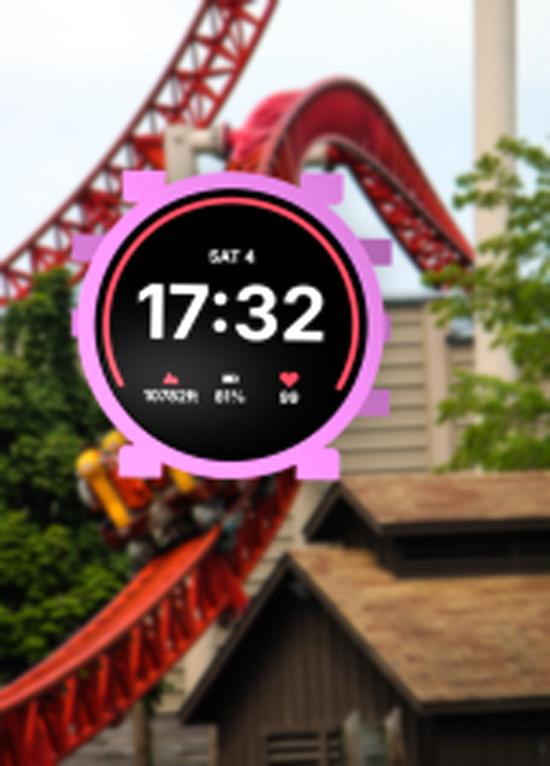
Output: 17h32
